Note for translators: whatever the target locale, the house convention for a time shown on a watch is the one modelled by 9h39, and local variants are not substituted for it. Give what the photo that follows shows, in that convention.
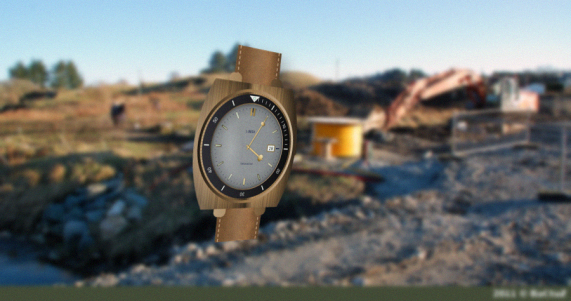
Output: 4h05
